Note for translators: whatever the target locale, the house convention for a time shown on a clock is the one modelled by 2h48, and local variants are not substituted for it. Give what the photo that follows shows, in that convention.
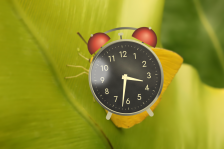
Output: 3h32
